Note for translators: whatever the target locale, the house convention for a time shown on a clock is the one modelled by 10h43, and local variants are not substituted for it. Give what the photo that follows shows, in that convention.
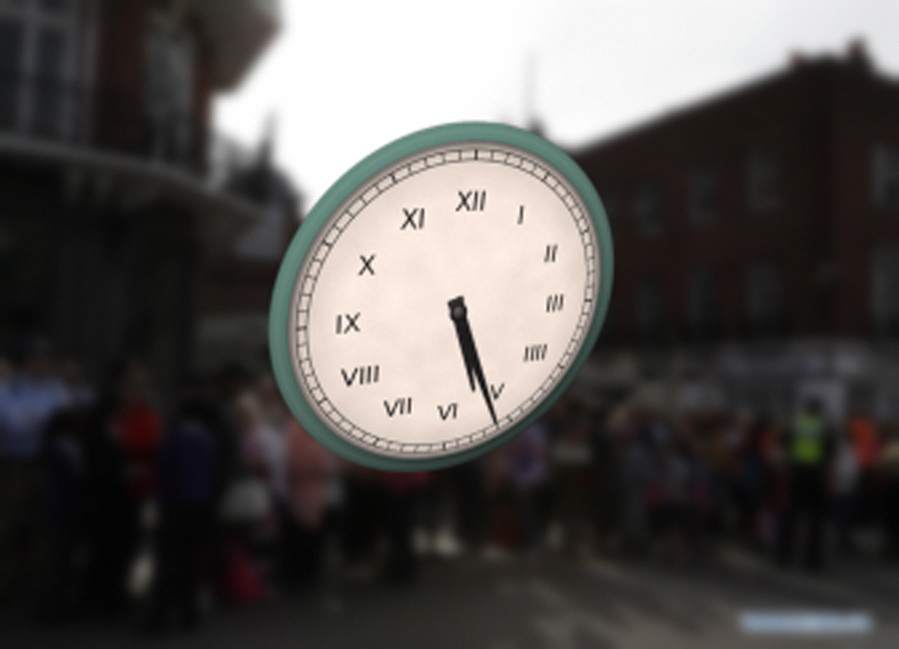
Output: 5h26
